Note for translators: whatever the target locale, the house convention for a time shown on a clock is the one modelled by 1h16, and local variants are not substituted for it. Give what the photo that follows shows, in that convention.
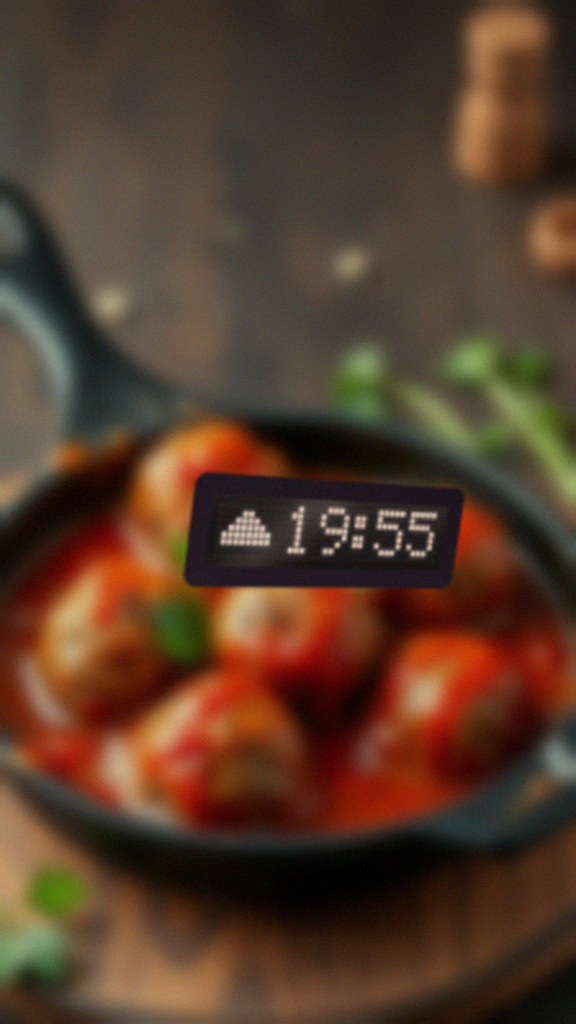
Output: 19h55
